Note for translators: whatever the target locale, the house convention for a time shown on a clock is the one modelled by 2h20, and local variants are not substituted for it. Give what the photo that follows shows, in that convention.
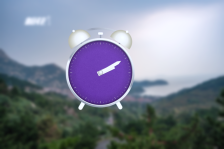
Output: 2h10
